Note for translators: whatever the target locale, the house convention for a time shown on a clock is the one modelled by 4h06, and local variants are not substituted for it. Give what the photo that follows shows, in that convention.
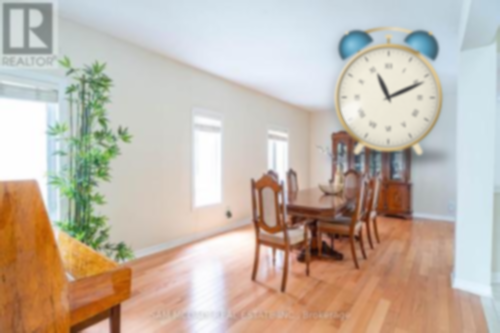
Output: 11h11
